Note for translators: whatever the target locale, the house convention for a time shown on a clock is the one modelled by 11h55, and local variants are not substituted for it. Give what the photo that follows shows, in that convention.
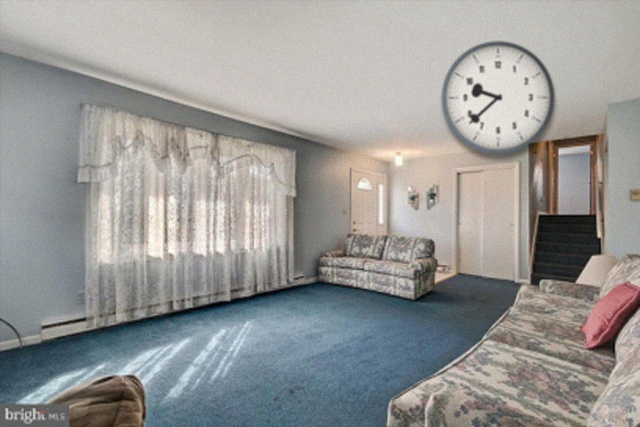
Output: 9h38
